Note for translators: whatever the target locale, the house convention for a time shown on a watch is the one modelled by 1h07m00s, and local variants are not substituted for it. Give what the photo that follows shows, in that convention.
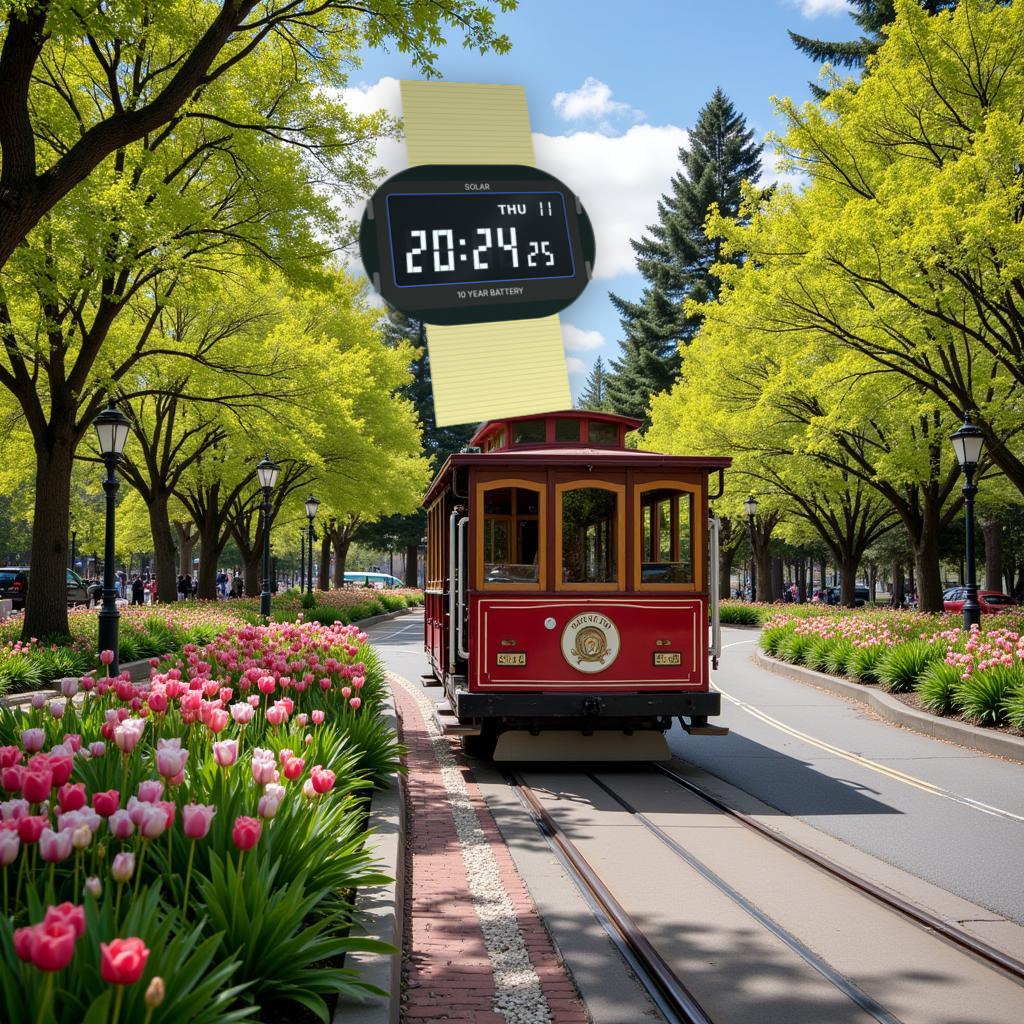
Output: 20h24m25s
